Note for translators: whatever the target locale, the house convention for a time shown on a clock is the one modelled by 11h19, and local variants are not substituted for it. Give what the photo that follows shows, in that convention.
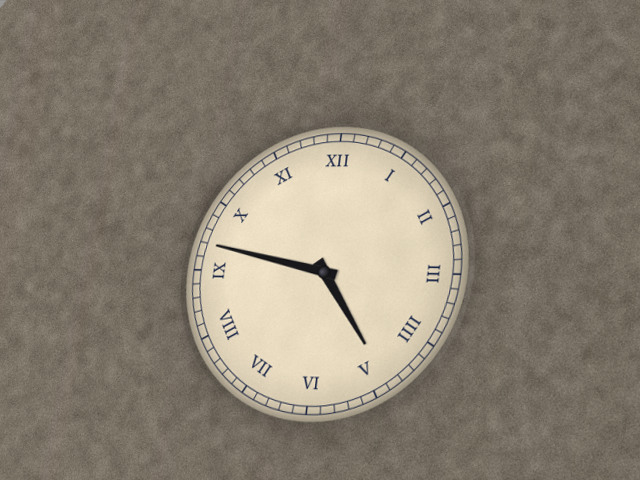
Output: 4h47
